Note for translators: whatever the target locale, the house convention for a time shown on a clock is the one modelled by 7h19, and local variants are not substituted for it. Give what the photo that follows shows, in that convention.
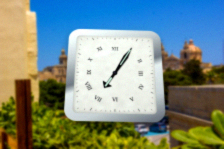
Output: 7h05
